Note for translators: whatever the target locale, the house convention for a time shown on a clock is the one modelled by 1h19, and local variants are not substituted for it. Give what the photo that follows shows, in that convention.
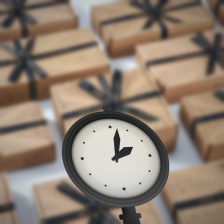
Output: 2h02
